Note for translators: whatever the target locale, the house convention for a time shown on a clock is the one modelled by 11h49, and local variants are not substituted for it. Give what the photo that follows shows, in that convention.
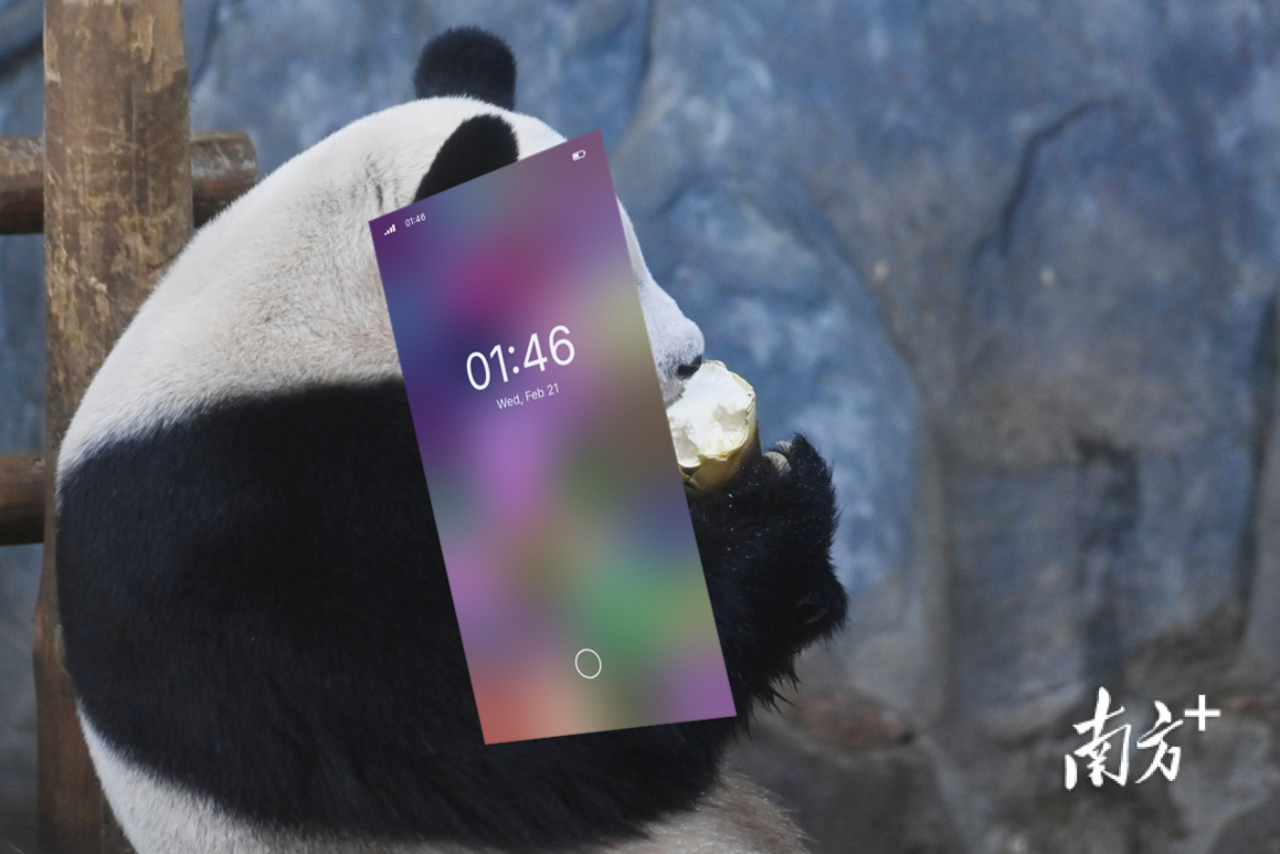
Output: 1h46
